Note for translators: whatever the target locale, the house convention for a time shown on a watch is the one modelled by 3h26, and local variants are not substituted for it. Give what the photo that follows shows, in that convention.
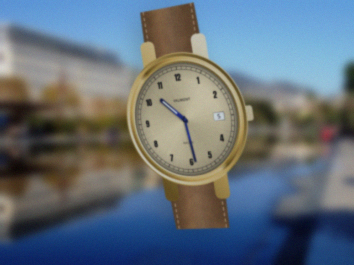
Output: 10h29
